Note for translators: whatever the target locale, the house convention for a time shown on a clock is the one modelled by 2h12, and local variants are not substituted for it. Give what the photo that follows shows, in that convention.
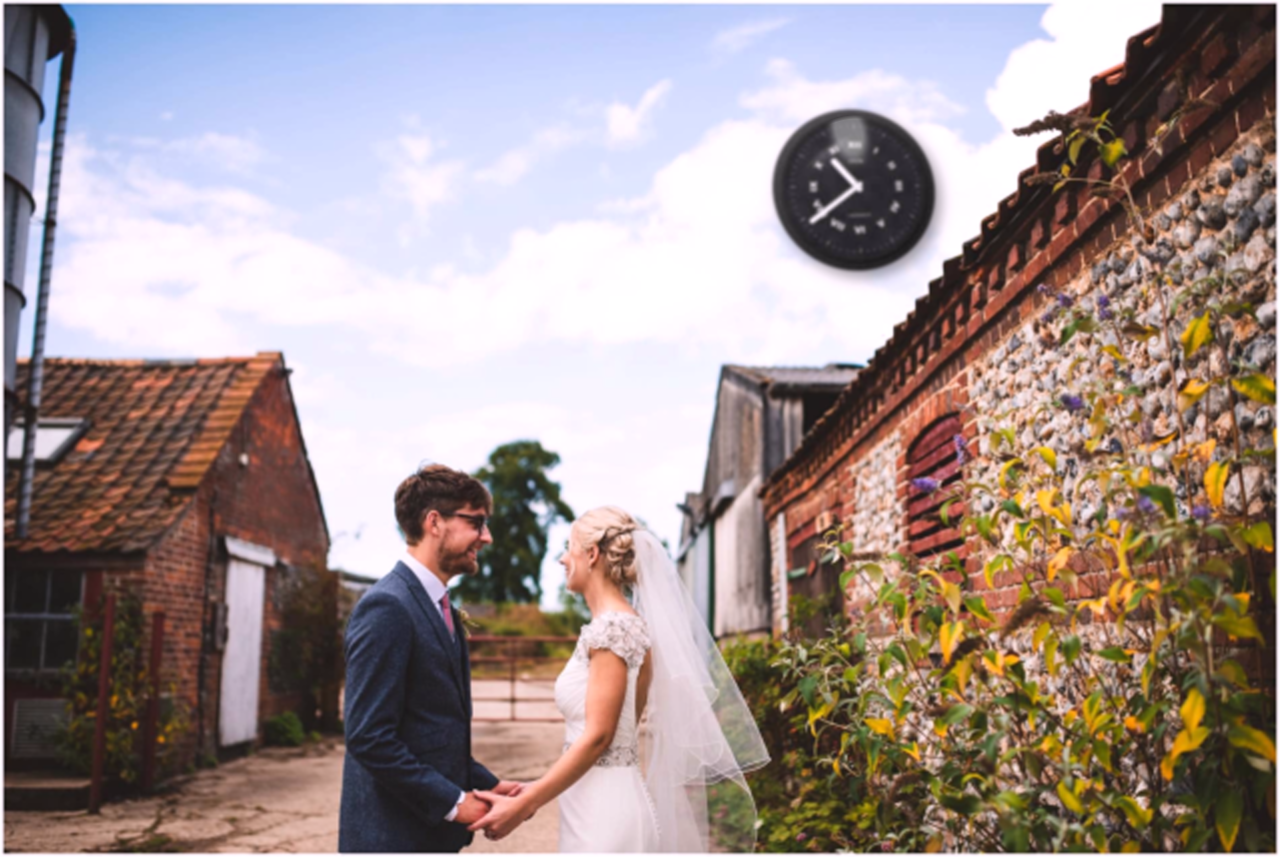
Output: 10h39
